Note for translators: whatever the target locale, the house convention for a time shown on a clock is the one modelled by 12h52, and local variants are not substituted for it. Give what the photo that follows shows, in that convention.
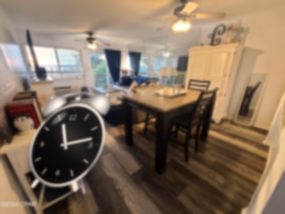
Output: 11h13
